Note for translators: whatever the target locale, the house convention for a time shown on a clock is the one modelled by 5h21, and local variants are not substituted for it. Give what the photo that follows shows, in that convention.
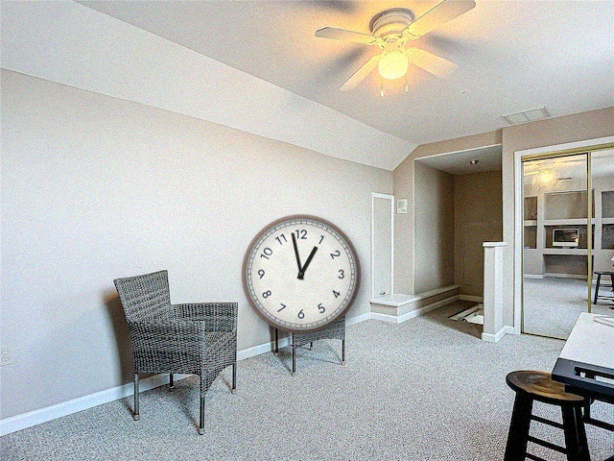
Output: 12h58
